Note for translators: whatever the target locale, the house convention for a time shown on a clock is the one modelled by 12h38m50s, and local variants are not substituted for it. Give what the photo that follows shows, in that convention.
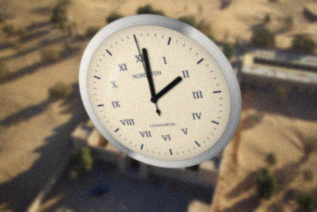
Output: 2h01m00s
